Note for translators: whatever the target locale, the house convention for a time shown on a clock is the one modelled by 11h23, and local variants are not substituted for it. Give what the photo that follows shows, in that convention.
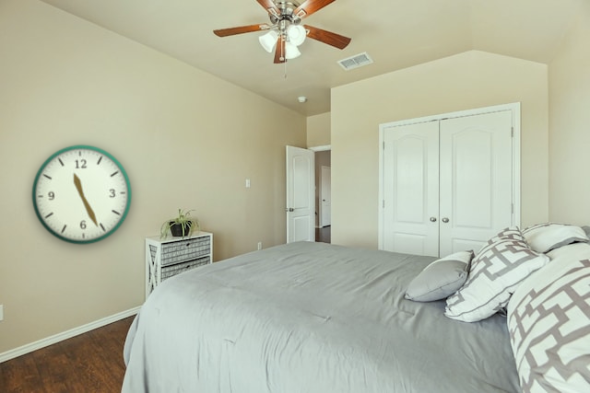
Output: 11h26
